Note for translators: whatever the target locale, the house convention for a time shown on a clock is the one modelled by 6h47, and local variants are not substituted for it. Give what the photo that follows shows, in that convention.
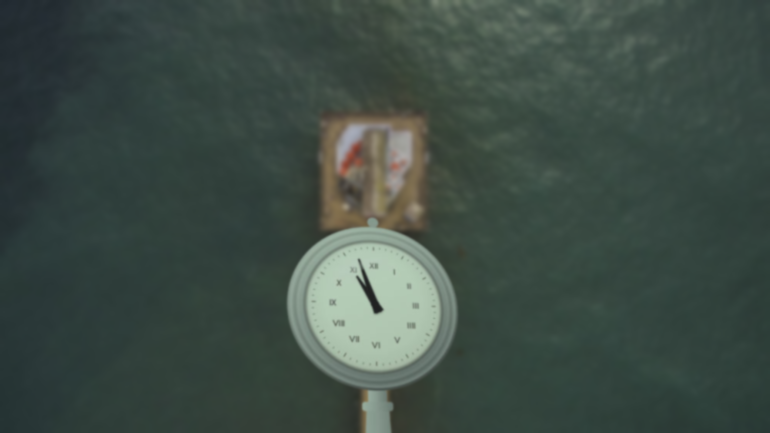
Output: 10h57
